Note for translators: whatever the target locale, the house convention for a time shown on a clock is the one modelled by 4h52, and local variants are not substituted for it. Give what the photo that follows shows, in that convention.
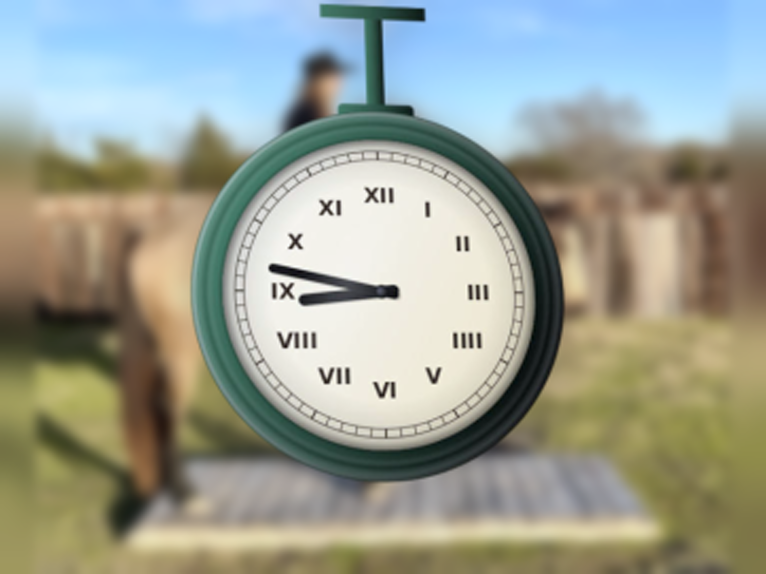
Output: 8h47
